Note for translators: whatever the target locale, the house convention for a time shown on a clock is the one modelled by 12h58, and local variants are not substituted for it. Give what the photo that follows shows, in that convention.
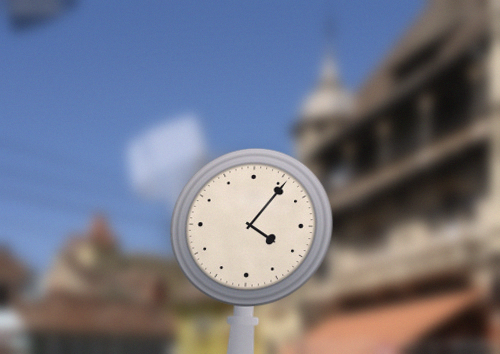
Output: 4h06
